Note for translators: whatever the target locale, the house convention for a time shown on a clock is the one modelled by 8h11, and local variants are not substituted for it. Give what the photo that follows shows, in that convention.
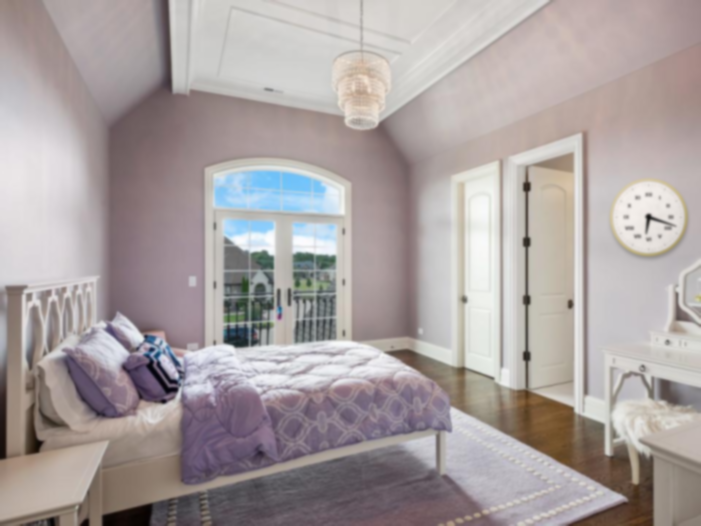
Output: 6h18
